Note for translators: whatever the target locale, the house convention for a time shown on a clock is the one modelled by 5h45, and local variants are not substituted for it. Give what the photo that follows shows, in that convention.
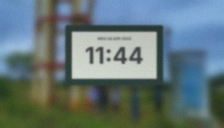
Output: 11h44
